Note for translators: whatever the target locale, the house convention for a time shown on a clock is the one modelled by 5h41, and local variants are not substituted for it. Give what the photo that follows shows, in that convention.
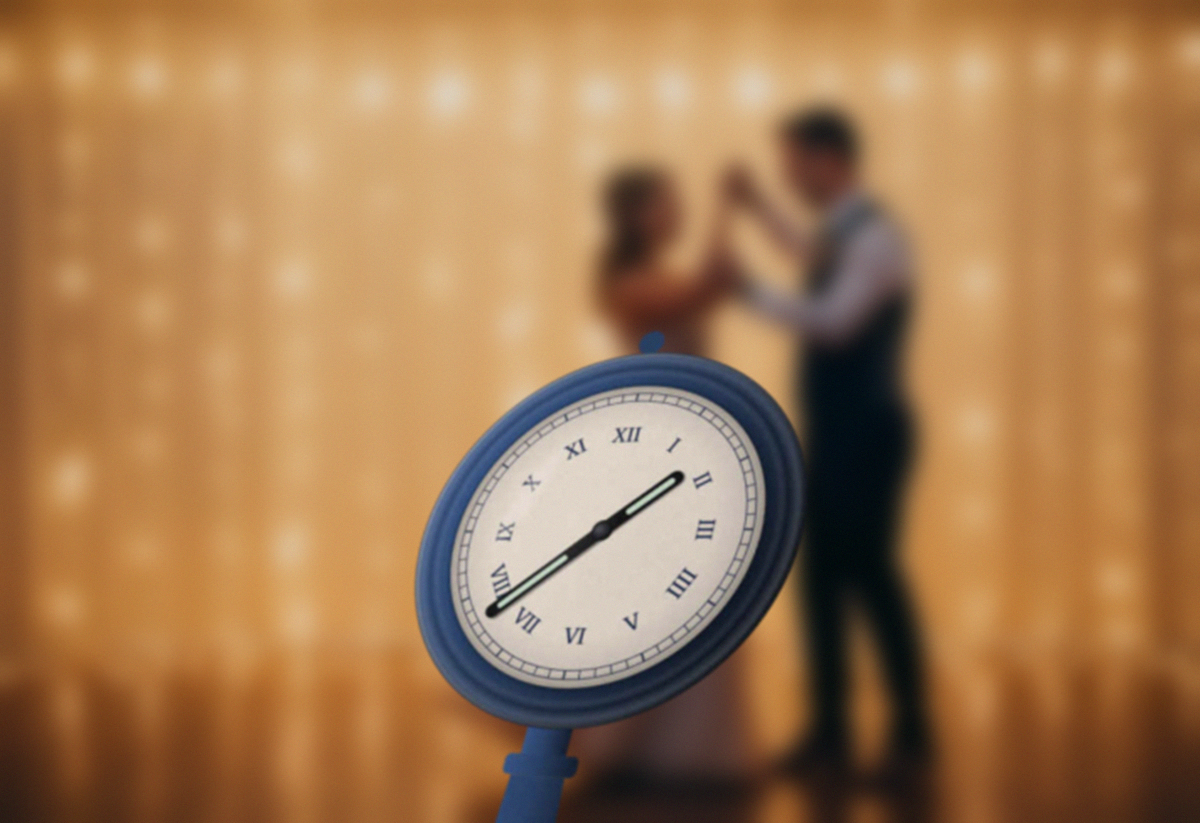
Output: 1h38
